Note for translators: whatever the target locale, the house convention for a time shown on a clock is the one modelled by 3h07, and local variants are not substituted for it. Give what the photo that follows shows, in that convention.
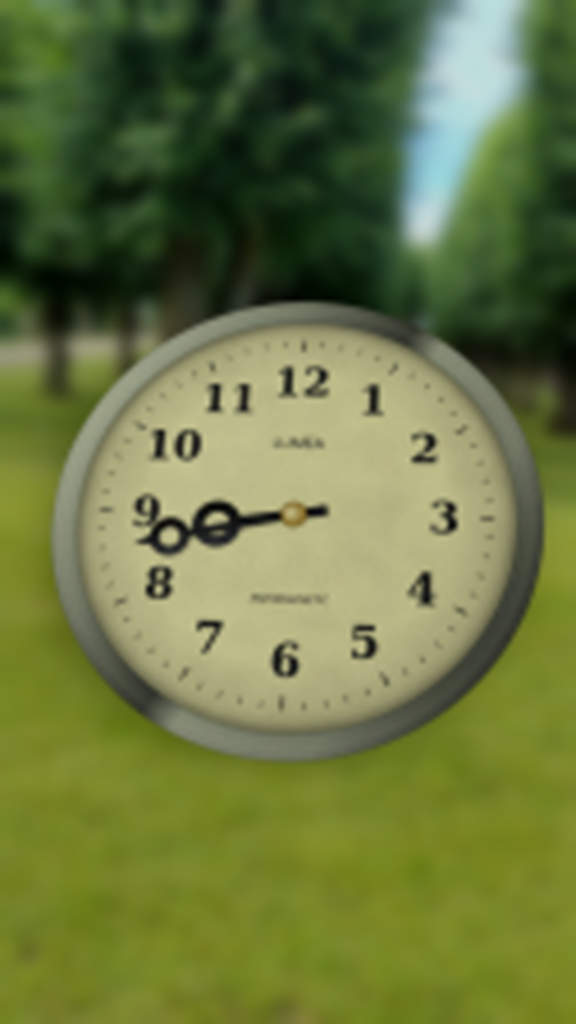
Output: 8h43
